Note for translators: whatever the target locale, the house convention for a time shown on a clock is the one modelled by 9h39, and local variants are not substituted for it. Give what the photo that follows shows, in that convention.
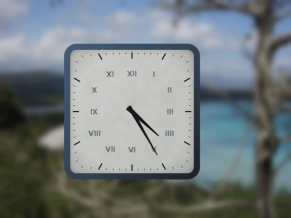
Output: 4h25
